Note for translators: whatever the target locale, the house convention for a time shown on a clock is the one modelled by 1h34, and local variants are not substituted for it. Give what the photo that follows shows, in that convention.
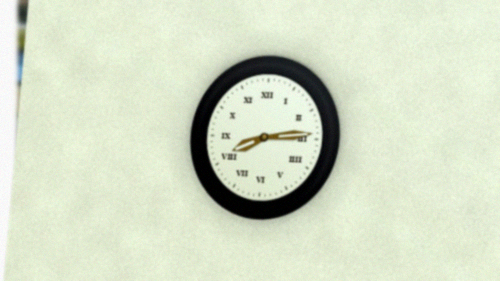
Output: 8h14
